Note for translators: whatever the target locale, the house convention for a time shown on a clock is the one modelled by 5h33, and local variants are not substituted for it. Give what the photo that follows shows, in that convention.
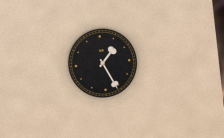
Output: 1h26
